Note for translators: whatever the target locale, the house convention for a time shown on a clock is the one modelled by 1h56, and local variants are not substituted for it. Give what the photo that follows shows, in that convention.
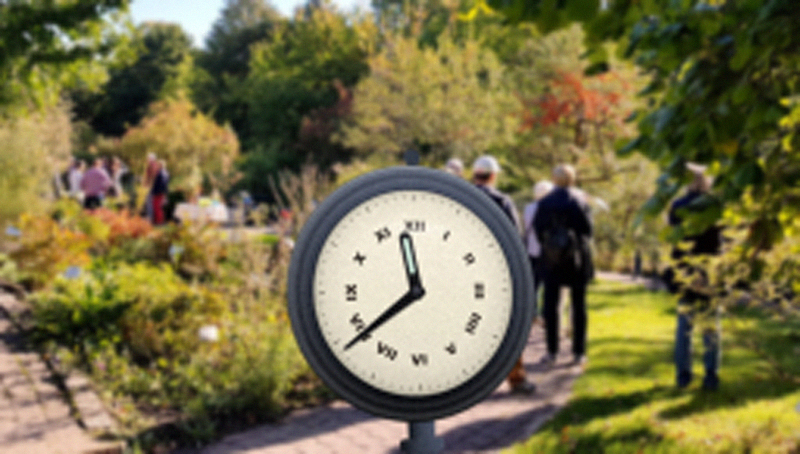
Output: 11h39
